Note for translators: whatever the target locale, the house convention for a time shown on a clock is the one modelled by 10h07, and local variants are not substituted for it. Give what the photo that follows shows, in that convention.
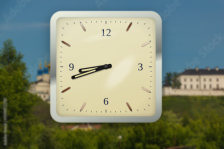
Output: 8h42
